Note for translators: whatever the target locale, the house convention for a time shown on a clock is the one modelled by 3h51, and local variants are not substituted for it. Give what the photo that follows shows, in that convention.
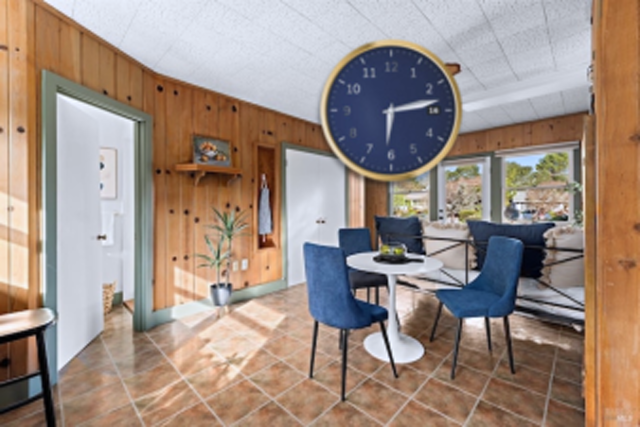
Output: 6h13
